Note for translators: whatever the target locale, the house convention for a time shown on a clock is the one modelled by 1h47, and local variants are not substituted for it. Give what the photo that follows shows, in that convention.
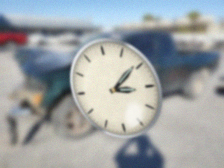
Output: 3h09
